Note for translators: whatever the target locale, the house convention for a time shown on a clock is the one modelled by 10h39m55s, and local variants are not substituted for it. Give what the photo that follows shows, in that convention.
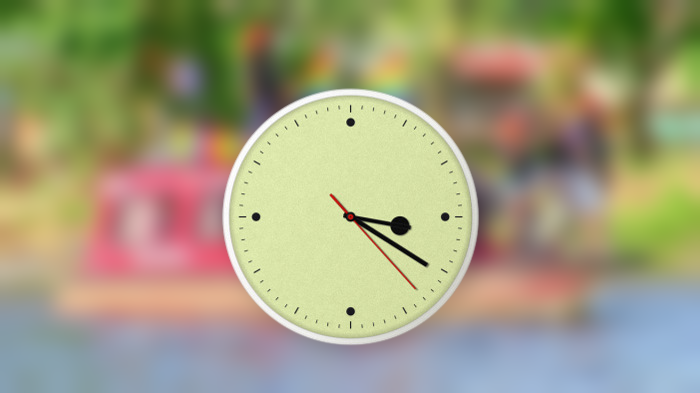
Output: 3h20m23s
